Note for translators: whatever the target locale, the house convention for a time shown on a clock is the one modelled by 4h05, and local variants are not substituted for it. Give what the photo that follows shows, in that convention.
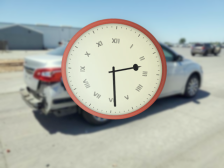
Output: 2h29
